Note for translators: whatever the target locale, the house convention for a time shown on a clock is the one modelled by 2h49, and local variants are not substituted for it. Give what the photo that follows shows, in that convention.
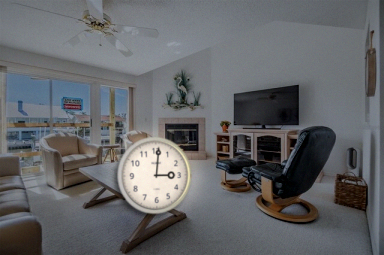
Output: 3h01
